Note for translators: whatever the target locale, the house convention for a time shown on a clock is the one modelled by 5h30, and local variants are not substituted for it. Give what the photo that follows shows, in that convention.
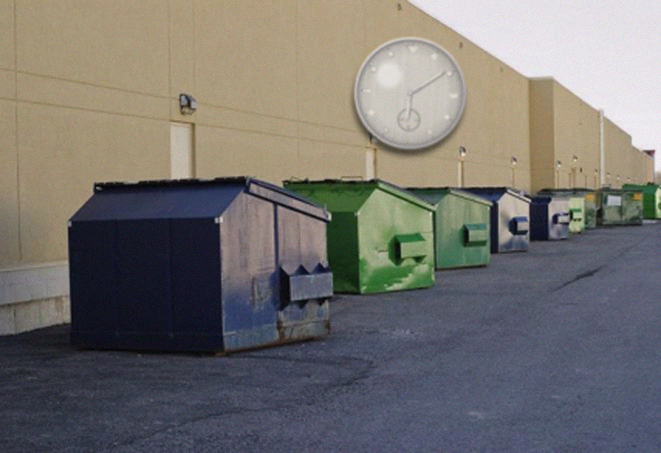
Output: 6h09
